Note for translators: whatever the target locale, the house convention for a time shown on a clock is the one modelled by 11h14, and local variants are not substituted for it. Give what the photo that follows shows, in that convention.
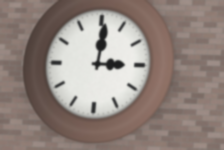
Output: 3h01
